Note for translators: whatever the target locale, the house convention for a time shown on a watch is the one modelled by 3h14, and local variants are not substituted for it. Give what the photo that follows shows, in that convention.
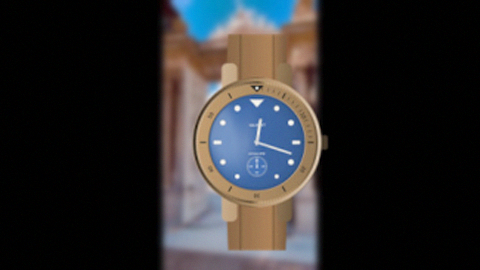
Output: 12h18
